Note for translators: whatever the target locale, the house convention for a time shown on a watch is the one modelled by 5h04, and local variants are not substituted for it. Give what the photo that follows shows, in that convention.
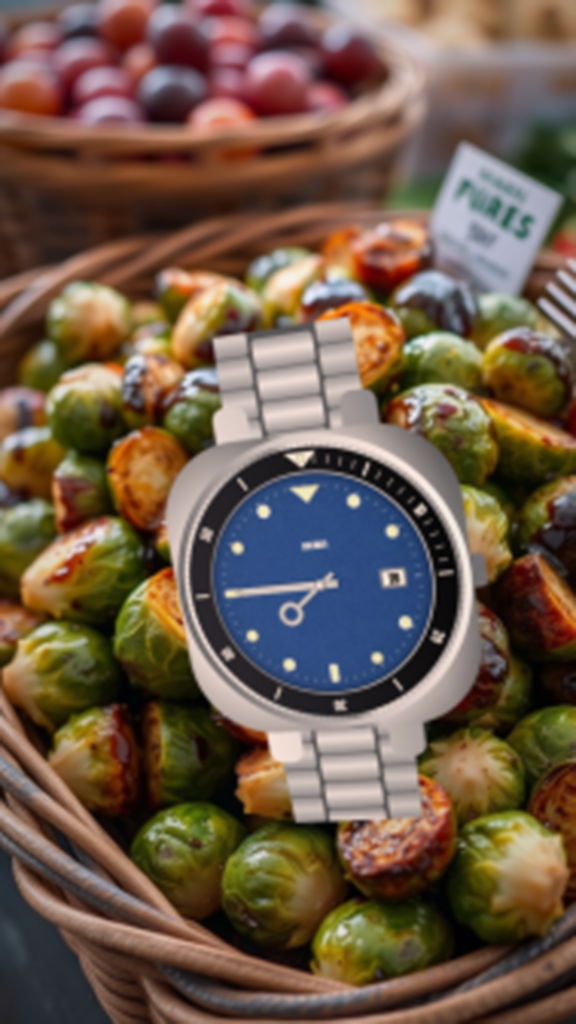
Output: 7h45
